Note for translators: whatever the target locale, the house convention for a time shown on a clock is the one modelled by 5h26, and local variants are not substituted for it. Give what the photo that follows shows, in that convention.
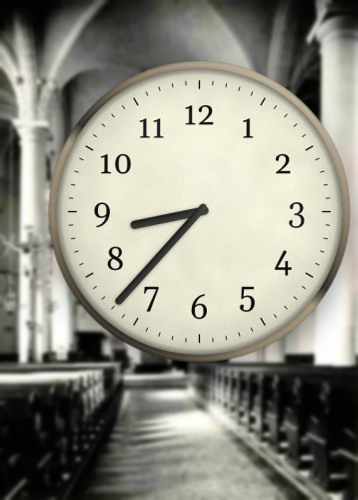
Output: 8h37
